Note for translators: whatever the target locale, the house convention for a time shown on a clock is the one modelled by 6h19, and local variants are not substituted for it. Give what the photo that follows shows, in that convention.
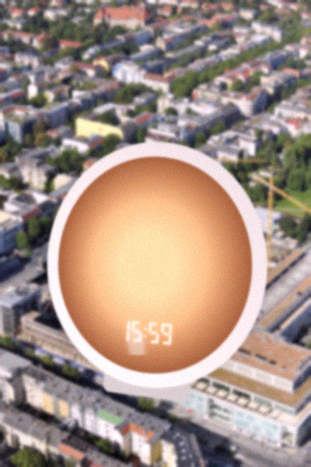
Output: 15h59
